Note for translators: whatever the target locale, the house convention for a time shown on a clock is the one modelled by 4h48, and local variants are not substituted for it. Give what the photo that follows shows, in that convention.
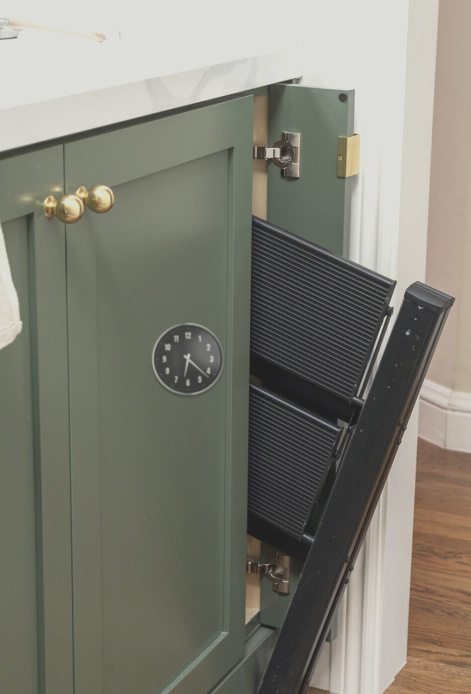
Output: 6h22
